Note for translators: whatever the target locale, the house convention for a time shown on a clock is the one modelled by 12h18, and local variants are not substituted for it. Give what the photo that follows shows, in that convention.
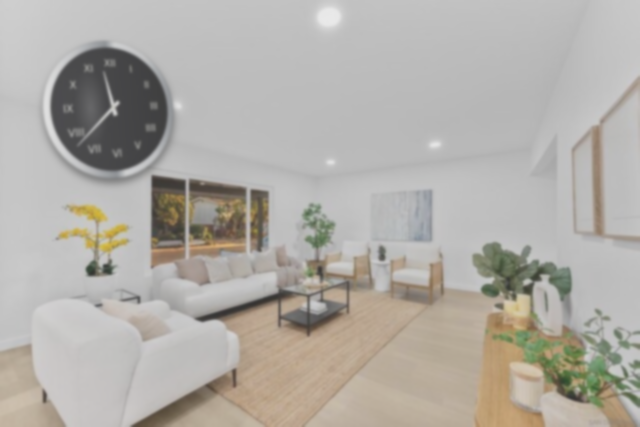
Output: 11h38
